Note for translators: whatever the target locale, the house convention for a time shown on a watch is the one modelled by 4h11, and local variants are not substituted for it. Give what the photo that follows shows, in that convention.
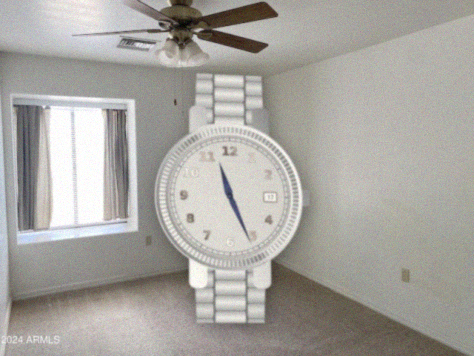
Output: 11h26
